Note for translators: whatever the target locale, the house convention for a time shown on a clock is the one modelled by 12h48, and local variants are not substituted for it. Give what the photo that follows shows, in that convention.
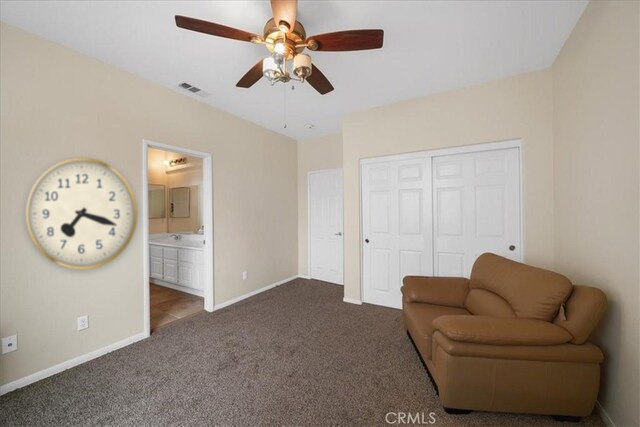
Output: 7h18
